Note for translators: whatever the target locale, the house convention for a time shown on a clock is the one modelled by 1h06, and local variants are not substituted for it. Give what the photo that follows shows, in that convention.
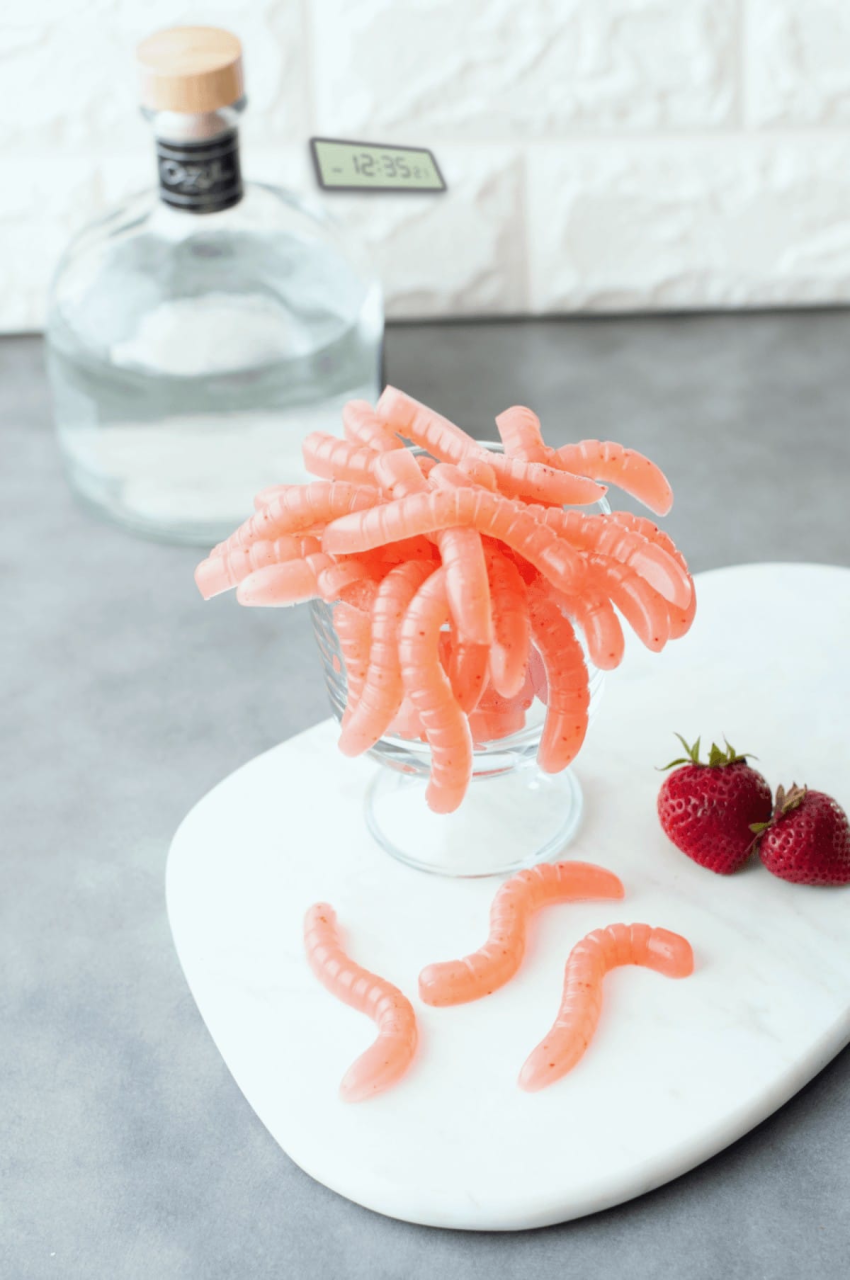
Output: 12h35
